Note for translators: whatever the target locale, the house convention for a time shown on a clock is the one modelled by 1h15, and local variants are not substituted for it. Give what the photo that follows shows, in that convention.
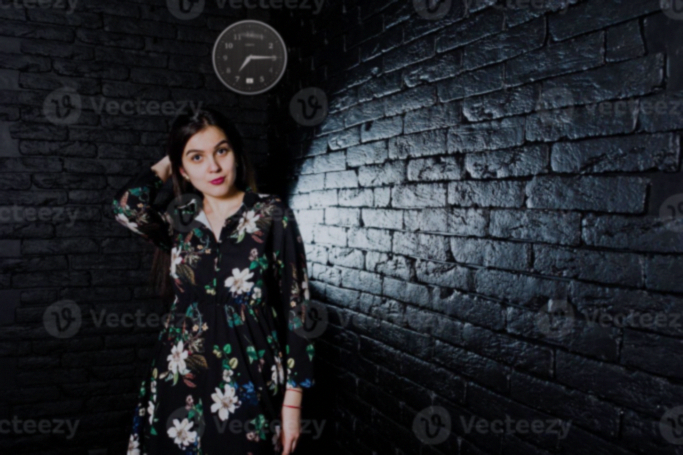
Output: 7h15
